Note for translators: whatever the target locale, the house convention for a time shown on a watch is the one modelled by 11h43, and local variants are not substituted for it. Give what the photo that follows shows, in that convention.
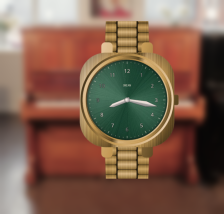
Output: 8h17
